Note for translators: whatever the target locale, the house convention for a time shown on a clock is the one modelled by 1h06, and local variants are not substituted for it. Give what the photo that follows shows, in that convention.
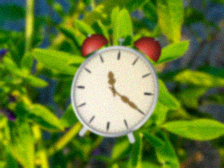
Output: 11h20
